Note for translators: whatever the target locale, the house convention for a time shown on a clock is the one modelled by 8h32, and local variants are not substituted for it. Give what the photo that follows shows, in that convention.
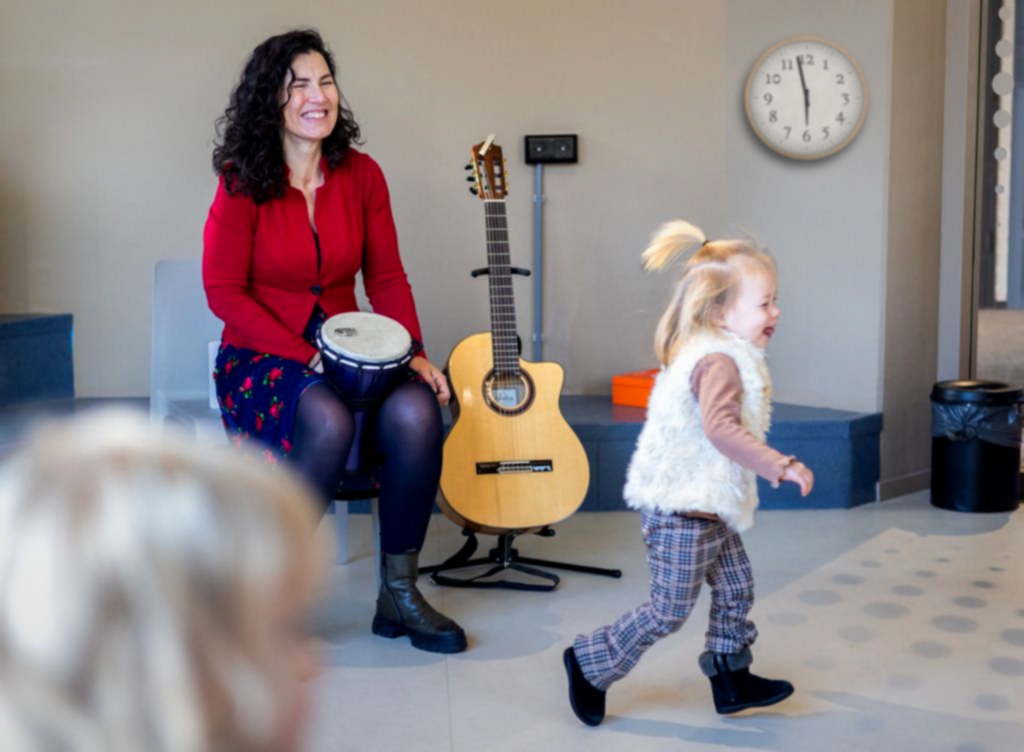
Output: 5h58
